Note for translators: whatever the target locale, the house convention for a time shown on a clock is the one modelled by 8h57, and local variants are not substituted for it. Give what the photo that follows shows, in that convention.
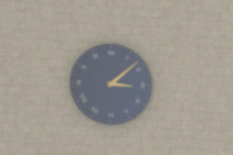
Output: 3h08
